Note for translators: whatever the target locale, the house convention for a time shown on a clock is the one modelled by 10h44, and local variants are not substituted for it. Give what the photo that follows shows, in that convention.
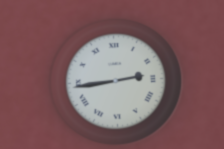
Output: 2h44
